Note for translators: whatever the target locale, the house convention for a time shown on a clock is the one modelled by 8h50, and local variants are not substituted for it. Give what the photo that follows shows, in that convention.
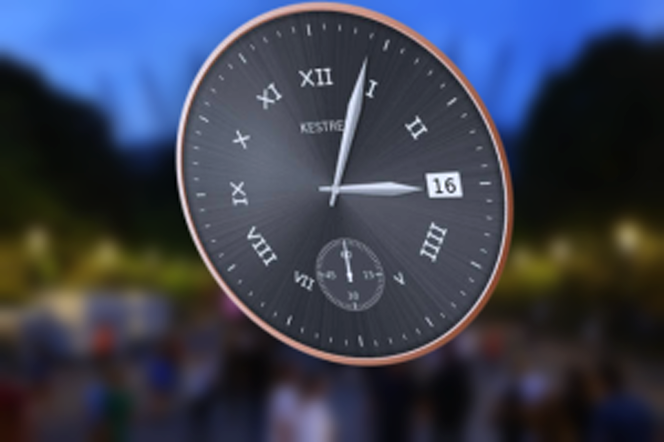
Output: 3h04
